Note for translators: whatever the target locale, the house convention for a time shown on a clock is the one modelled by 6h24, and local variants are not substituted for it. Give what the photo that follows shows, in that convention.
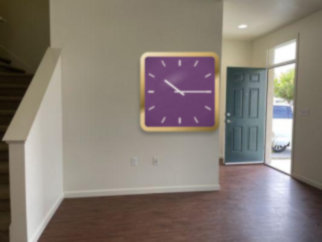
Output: 10h15
